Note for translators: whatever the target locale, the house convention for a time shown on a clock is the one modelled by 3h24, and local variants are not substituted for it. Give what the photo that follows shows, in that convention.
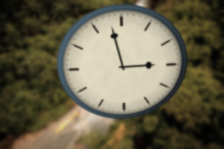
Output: 2h58
